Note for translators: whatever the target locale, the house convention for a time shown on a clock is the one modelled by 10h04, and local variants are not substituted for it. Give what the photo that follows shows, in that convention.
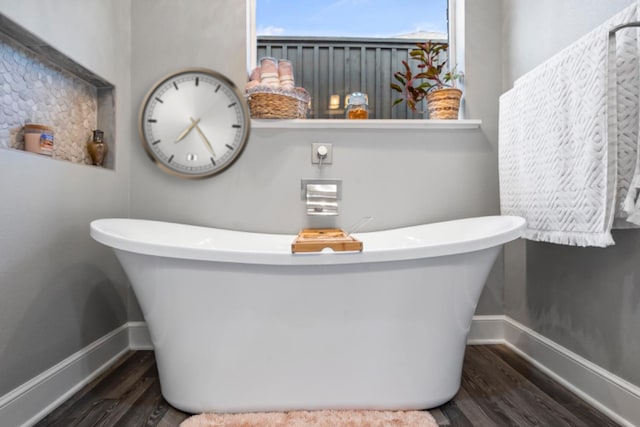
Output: 7h24
